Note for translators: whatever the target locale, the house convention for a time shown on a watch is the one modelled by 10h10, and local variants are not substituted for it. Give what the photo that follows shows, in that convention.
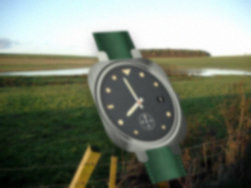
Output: 7h58
